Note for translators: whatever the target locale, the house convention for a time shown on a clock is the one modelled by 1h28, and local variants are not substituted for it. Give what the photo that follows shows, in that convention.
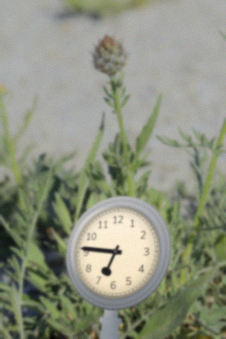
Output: 6h46
